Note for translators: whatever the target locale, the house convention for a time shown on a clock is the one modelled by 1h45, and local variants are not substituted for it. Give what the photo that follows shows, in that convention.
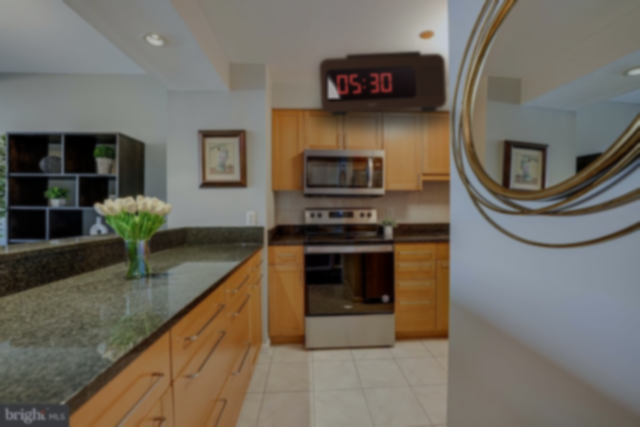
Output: 5h30
